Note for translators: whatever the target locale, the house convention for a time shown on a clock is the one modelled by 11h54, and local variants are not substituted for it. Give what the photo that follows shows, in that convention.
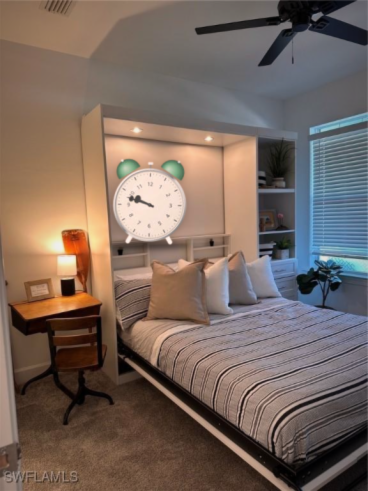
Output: 9h48
